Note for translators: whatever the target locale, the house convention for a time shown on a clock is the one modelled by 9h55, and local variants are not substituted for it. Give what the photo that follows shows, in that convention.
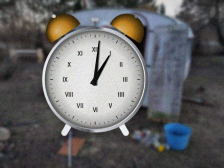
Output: 1h01
